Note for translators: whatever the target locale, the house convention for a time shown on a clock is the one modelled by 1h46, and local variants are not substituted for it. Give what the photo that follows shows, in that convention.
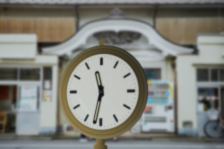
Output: 11h32
